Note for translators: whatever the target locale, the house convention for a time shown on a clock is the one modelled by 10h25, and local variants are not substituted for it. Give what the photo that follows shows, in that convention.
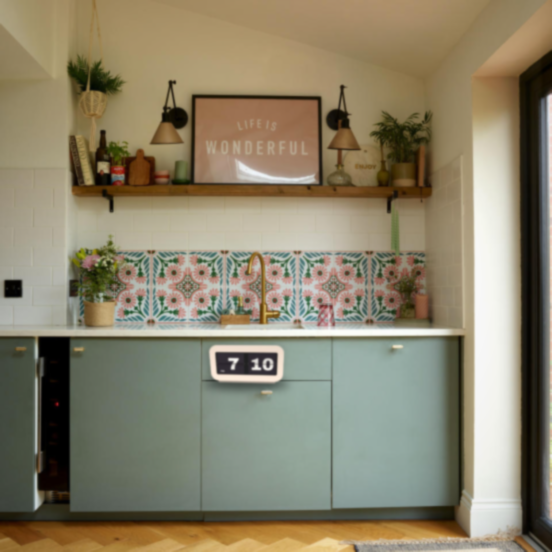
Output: 7h10
